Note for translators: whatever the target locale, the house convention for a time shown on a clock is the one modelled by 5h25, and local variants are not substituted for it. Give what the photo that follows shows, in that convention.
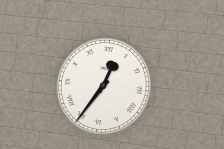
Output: 12h35
